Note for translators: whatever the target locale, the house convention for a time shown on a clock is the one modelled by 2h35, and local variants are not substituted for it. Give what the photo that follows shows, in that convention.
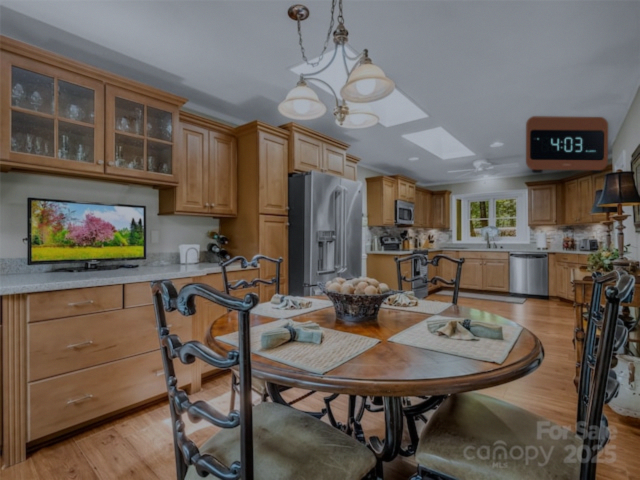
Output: 4h03
